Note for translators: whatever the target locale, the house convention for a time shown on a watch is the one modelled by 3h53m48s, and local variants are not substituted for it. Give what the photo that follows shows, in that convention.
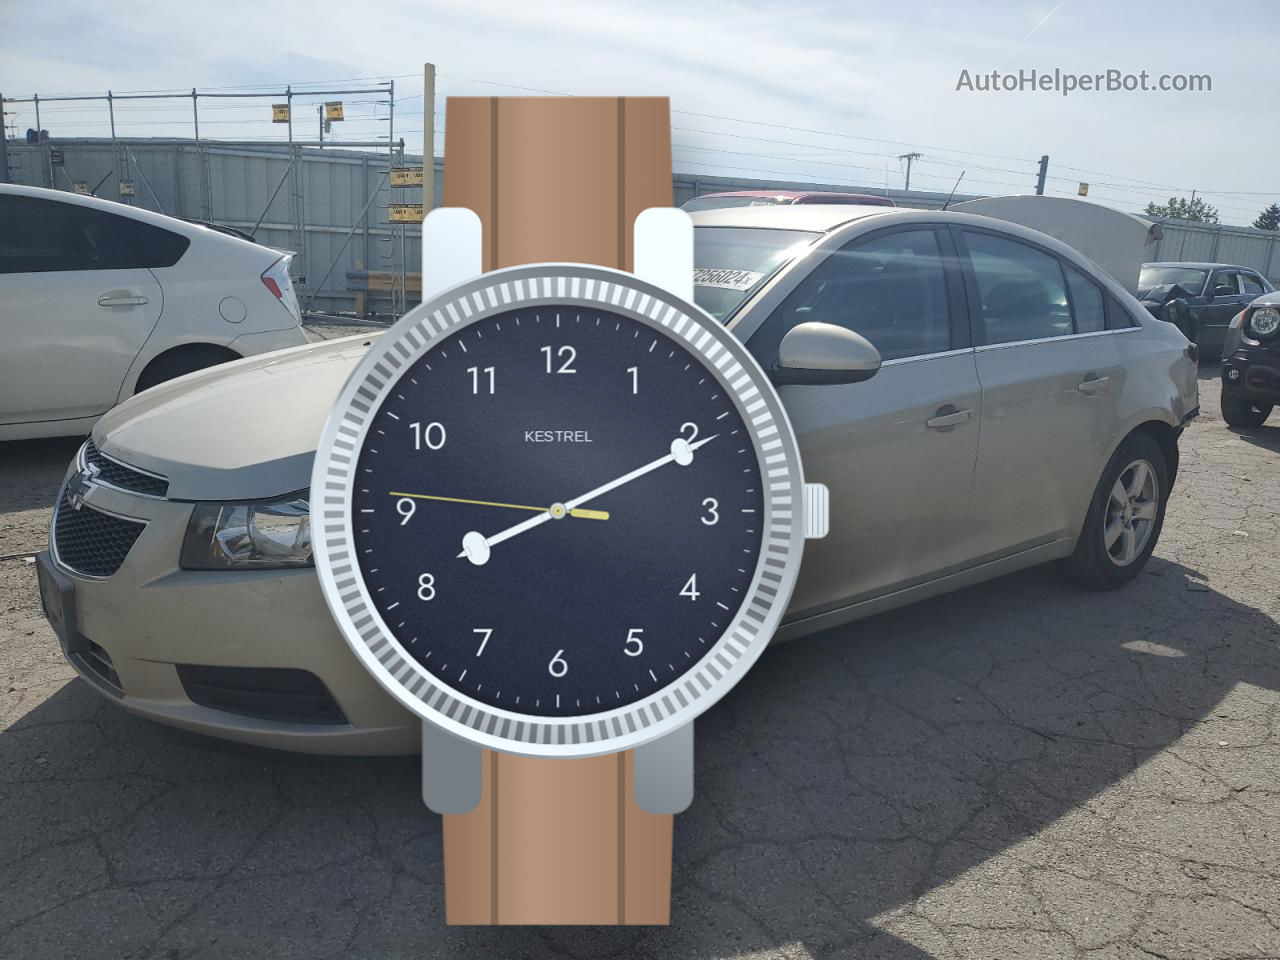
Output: 8h10m46s
